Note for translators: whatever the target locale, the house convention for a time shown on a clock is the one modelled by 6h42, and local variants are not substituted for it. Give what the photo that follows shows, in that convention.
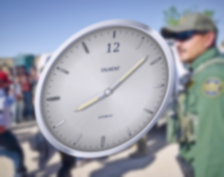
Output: 8h08
